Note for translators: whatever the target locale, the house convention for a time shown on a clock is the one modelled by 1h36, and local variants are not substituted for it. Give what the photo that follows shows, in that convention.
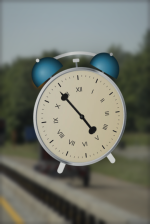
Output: 4h54
